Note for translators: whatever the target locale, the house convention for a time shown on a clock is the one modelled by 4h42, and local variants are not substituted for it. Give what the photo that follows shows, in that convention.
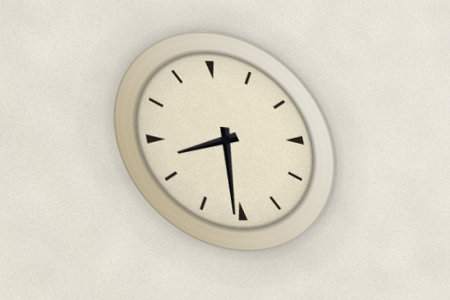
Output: 8h31
